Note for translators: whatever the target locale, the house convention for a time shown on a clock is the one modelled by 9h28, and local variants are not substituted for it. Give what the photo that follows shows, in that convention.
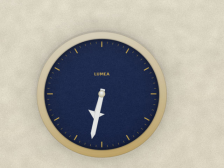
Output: 6h32
